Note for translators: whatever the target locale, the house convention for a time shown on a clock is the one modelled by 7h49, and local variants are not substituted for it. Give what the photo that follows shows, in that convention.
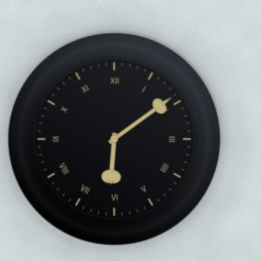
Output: 6h09
